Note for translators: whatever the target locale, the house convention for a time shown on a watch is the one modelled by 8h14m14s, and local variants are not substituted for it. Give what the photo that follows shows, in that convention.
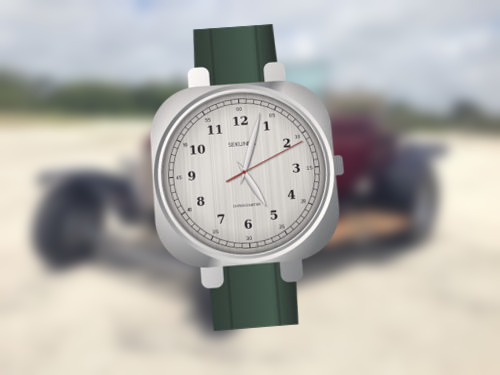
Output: 5h03m11s
